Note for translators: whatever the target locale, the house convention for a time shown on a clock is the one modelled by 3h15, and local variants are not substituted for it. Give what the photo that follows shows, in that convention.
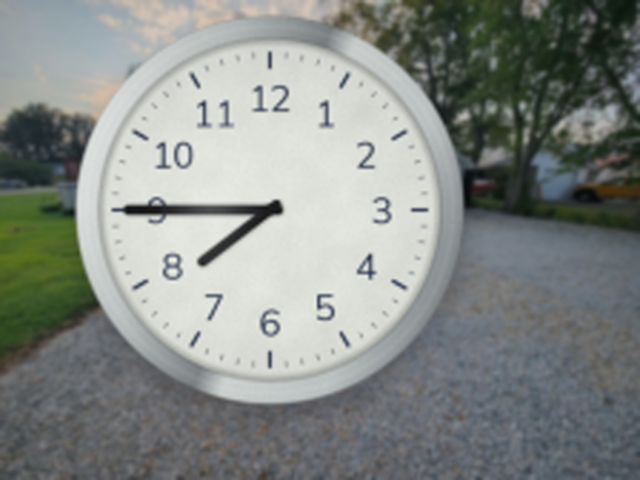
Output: 7h45
